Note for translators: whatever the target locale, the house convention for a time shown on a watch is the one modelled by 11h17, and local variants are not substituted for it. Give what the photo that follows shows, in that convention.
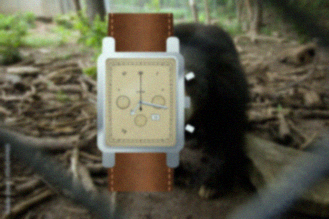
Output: 7h17
